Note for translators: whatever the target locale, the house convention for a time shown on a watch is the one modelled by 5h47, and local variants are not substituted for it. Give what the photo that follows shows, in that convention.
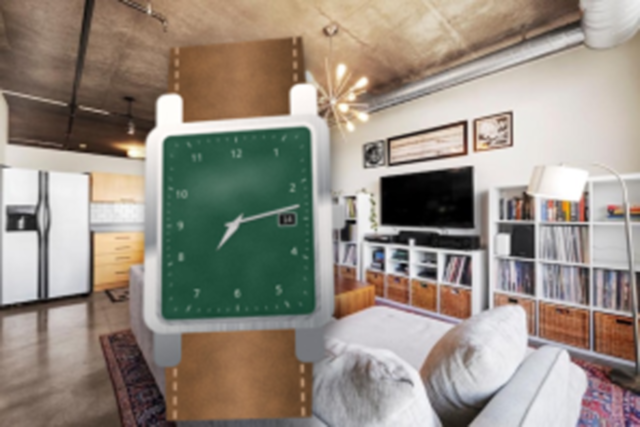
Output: 7h13
